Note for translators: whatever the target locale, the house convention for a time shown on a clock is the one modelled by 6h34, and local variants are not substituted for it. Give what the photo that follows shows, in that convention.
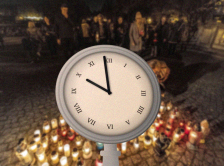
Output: 9h59
